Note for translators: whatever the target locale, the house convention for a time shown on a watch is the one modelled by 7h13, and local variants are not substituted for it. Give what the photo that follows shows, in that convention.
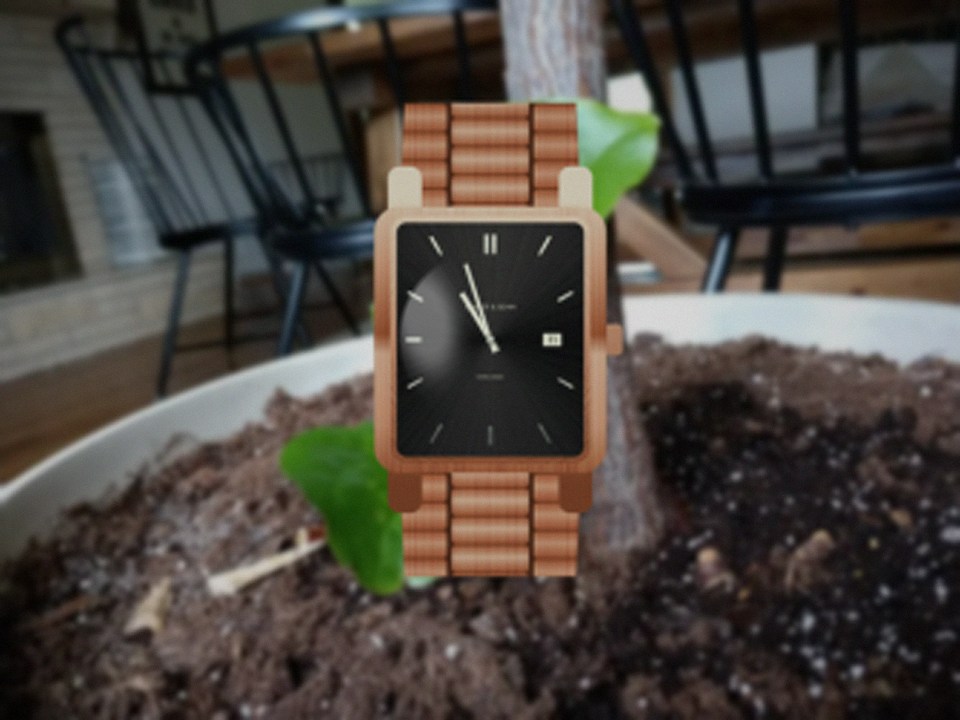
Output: 10h57
